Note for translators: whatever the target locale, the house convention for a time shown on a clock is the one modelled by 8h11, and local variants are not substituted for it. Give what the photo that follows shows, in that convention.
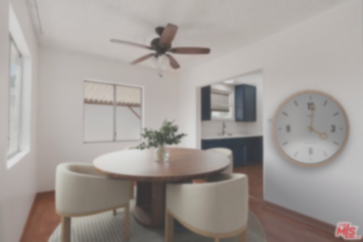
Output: 4h01
